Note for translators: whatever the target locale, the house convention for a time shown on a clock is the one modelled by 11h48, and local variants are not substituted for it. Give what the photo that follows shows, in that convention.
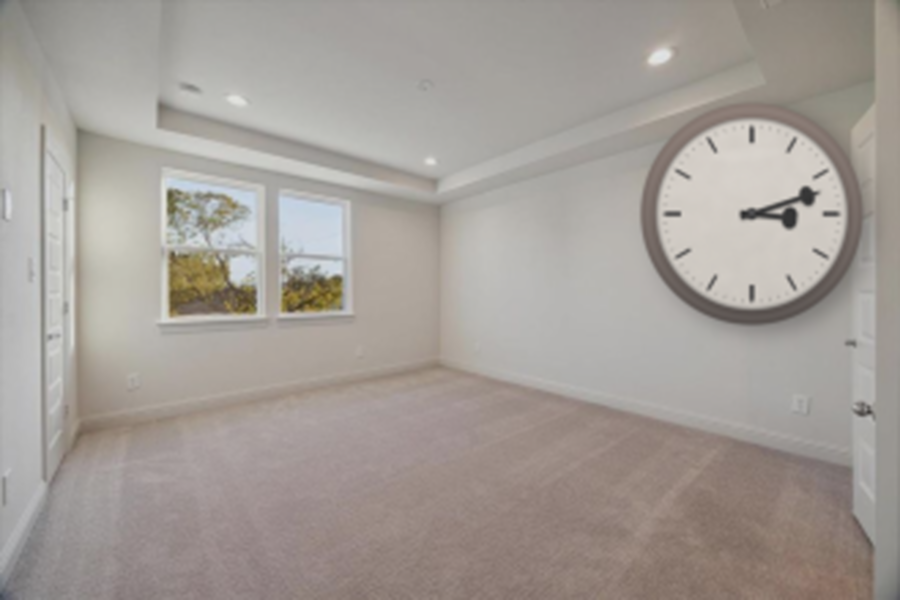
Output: 3h12
